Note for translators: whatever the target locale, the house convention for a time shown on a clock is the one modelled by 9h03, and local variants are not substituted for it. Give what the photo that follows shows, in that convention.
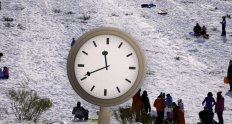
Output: 11h41
